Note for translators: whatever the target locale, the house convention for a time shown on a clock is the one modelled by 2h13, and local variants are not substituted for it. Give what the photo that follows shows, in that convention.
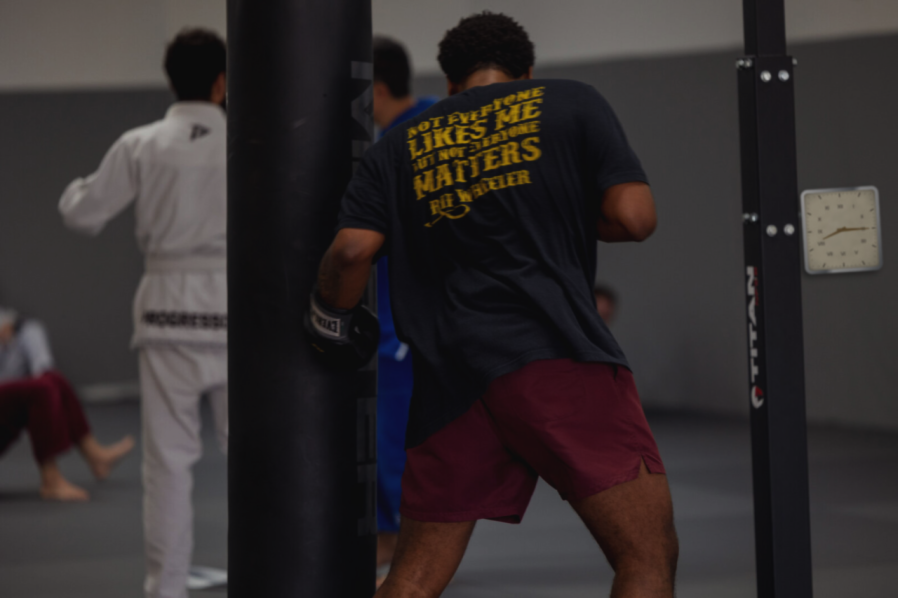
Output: 8h15
